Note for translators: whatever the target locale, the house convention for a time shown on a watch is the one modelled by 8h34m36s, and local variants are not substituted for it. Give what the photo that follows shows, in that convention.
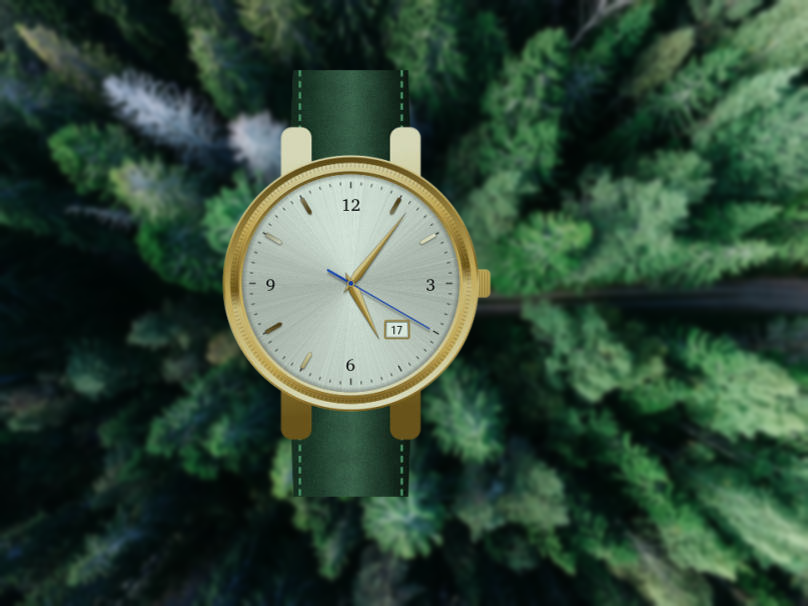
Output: 5h06m20s
